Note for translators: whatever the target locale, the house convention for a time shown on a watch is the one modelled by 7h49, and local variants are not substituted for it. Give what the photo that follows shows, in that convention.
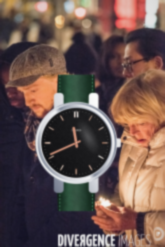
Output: 11h41
